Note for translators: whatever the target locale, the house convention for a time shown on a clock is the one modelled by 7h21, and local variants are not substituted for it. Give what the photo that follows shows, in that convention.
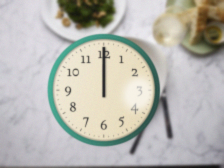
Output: 12h00
